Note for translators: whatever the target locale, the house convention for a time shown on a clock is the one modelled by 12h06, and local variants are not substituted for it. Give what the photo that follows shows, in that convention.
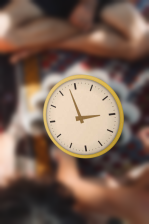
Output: 2h58
